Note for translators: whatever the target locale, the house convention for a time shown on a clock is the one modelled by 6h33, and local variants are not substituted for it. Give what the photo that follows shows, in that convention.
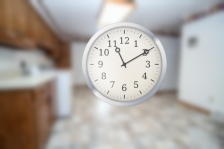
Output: 11h10
